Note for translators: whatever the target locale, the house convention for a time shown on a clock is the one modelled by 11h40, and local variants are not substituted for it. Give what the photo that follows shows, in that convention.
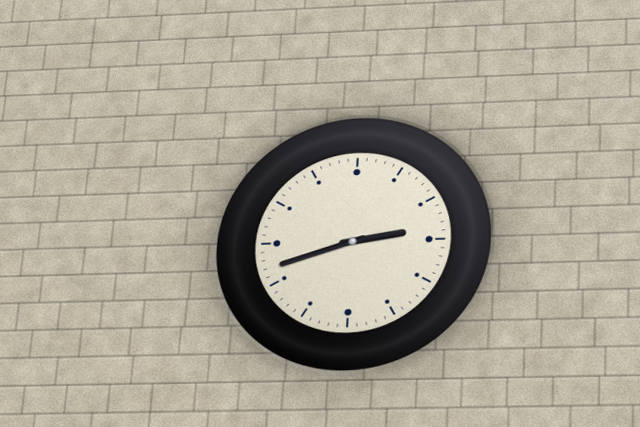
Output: 2h42
